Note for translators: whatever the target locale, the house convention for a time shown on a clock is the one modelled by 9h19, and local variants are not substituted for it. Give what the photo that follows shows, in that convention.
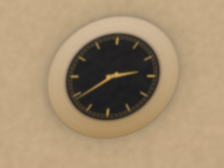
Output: 2h39
